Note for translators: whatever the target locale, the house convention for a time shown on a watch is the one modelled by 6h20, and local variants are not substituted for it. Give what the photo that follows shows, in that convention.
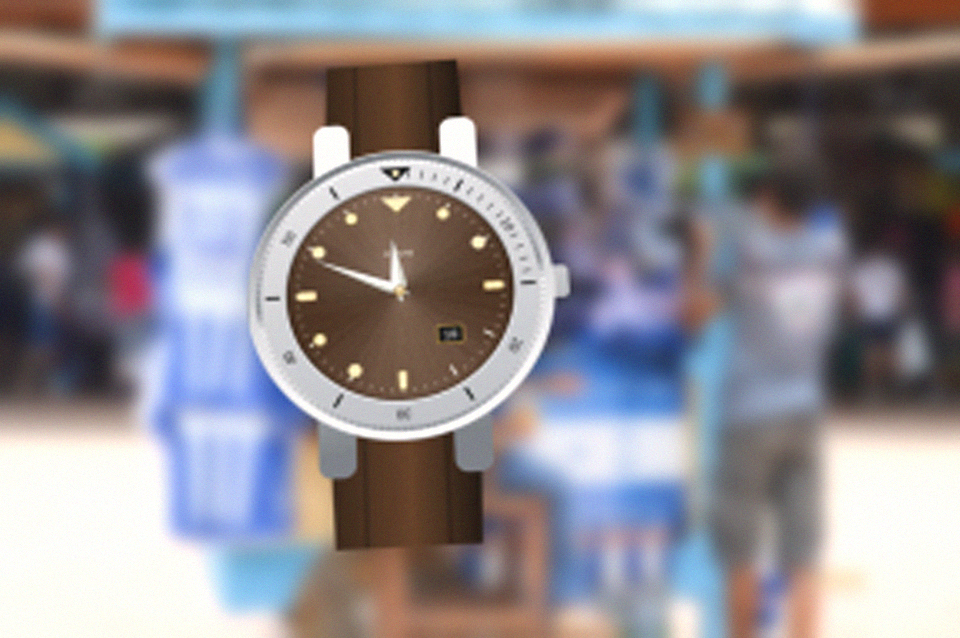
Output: 11h49
